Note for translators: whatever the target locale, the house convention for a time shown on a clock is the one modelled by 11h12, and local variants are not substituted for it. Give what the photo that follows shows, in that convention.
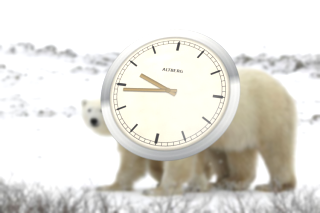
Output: 9h44
